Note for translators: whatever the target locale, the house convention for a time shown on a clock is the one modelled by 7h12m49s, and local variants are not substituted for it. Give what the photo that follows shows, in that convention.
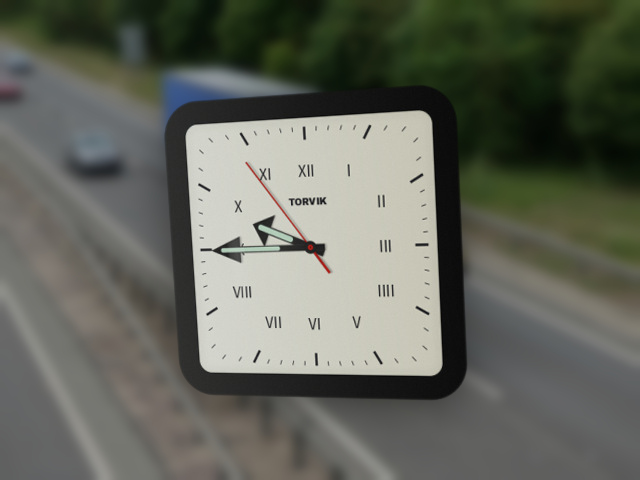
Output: 9h44m54s
